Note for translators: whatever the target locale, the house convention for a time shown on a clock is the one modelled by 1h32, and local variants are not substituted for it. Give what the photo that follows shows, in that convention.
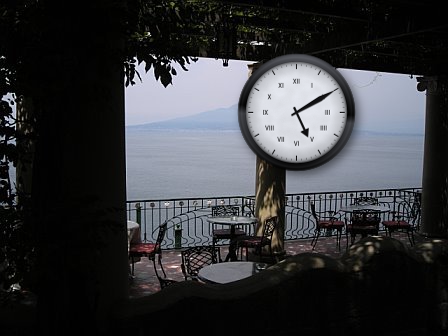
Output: 5h10
